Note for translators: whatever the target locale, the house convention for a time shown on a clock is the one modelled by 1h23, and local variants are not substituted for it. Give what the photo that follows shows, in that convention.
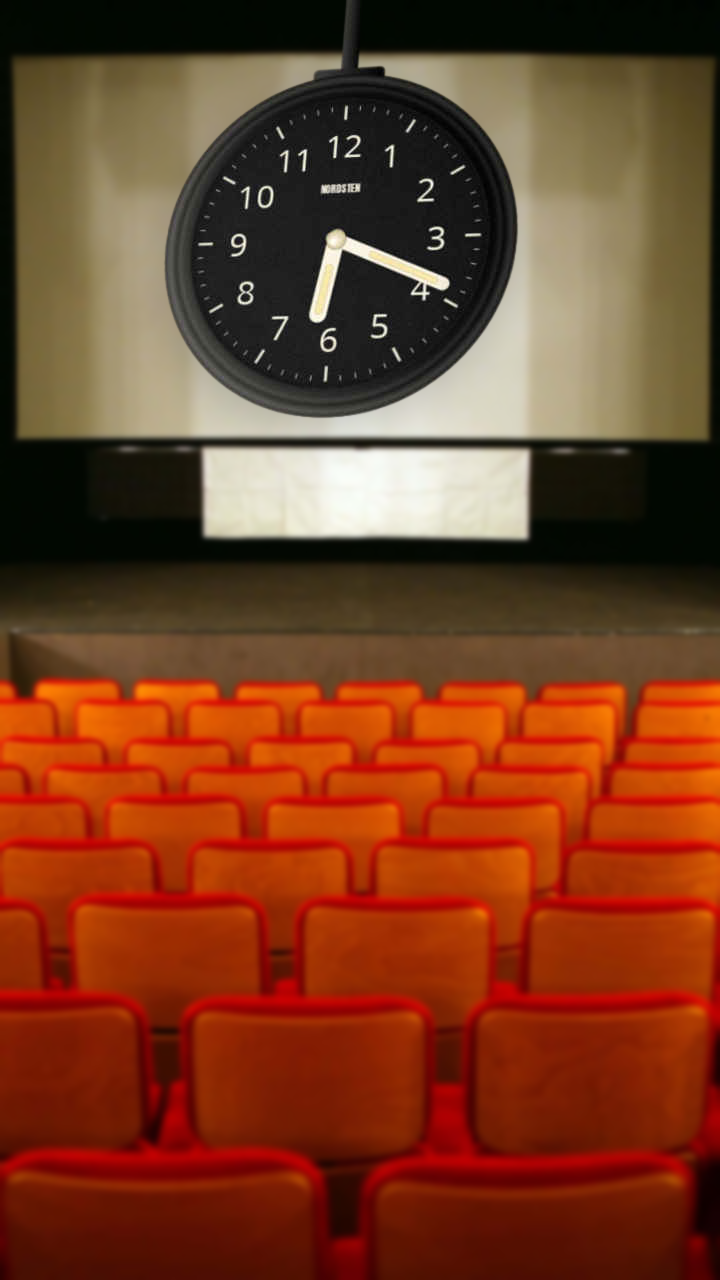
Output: 6h19
